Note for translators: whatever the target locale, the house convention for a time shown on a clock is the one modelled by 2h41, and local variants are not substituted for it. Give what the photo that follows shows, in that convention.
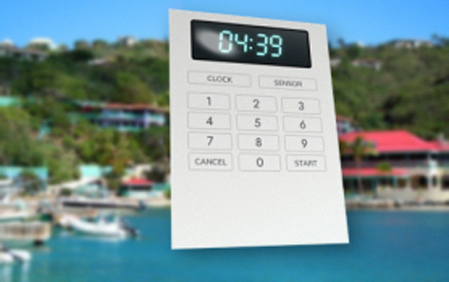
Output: 4h39
